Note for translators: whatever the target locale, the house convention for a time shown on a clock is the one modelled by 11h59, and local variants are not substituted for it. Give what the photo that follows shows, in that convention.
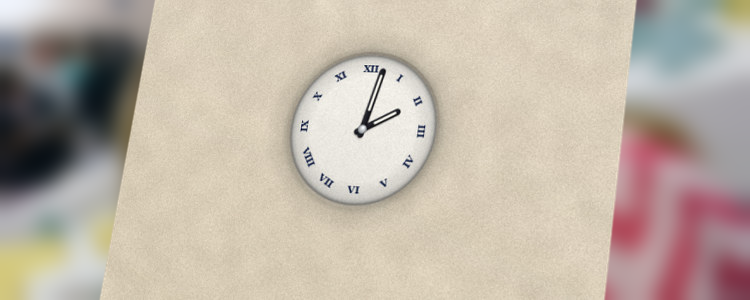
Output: 2h02
